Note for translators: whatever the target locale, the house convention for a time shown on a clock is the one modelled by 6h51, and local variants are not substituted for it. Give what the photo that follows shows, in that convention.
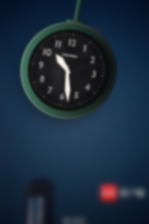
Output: 10h28
